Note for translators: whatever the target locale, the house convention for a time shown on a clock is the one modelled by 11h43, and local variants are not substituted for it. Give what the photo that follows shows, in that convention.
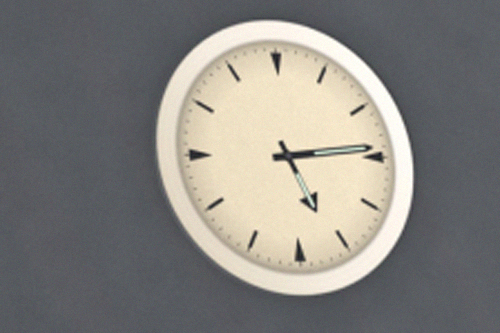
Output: 5h14
